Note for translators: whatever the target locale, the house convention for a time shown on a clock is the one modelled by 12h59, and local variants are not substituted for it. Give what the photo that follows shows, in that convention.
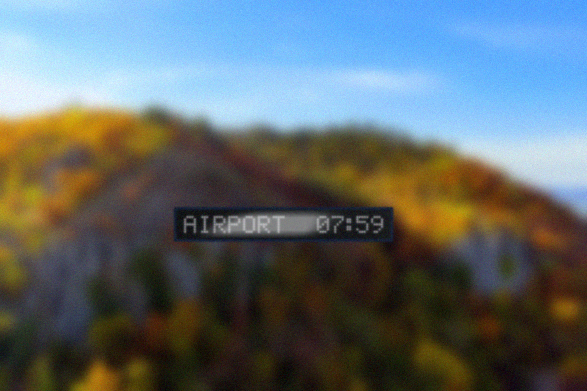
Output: 7h59
